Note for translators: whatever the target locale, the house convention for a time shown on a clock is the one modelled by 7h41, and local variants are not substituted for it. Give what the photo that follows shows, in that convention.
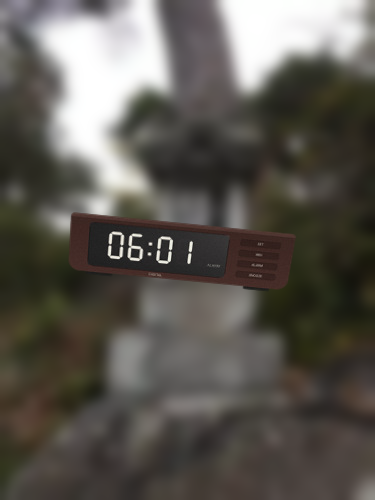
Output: 6h01
